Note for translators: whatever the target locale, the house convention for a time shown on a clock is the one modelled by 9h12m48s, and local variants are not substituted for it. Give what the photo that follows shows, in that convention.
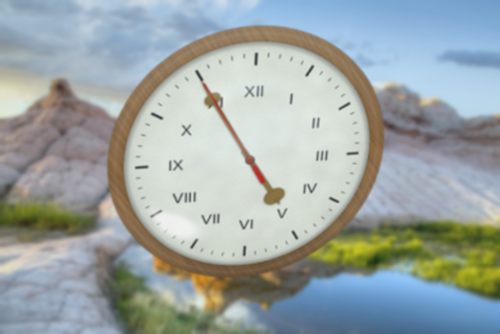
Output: 4h54m55s
